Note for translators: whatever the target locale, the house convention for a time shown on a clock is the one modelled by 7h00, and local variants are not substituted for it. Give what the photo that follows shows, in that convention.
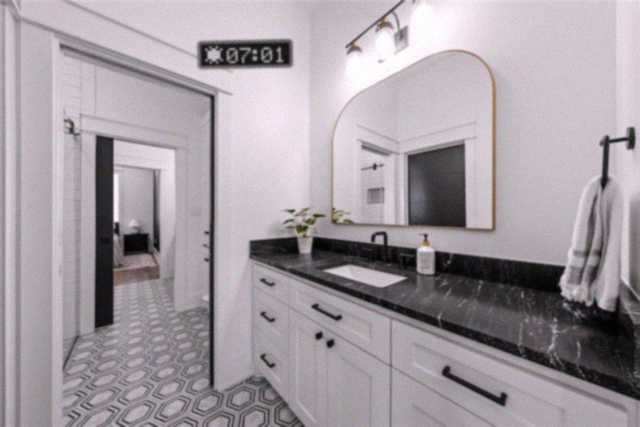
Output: 7h01
